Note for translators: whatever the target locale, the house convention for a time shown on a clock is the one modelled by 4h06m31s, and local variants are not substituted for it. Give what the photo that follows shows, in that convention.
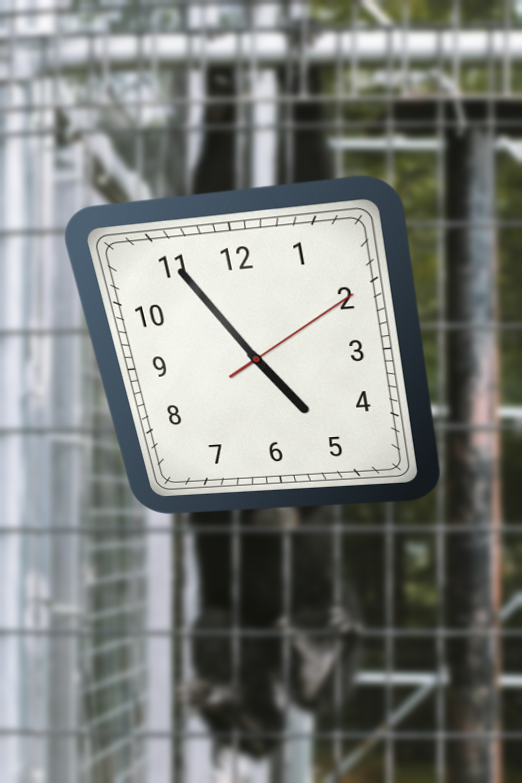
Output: 4h55m10s
